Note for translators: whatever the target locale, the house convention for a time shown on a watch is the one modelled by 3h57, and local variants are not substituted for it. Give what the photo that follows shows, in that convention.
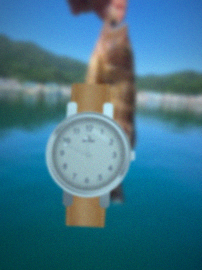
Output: 11h49
